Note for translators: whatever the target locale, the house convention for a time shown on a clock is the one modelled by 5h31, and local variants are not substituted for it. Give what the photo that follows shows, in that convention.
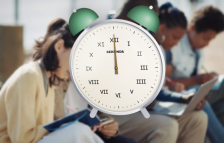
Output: 12h00
